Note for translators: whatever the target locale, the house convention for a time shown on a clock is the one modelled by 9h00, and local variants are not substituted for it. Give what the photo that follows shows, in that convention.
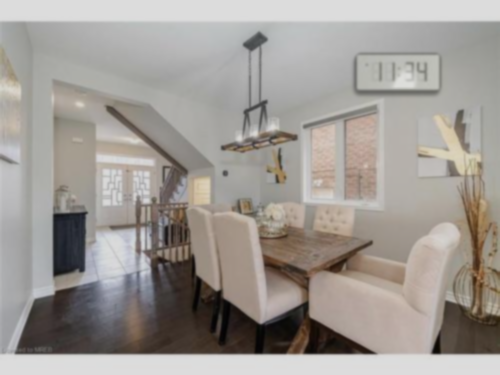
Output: 11h34
